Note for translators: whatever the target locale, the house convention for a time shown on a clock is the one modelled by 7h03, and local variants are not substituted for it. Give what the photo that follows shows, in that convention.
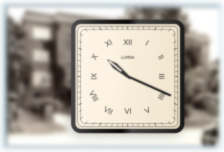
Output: 10h19
